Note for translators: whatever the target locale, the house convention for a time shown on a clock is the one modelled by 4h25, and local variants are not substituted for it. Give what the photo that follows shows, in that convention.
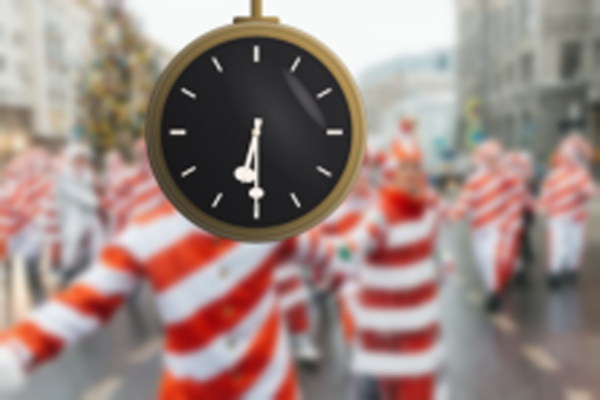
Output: 6h30
